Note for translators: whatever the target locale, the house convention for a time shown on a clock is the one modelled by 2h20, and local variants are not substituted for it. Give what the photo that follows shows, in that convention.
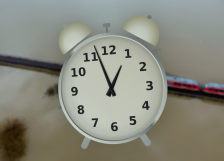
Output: 12h57
